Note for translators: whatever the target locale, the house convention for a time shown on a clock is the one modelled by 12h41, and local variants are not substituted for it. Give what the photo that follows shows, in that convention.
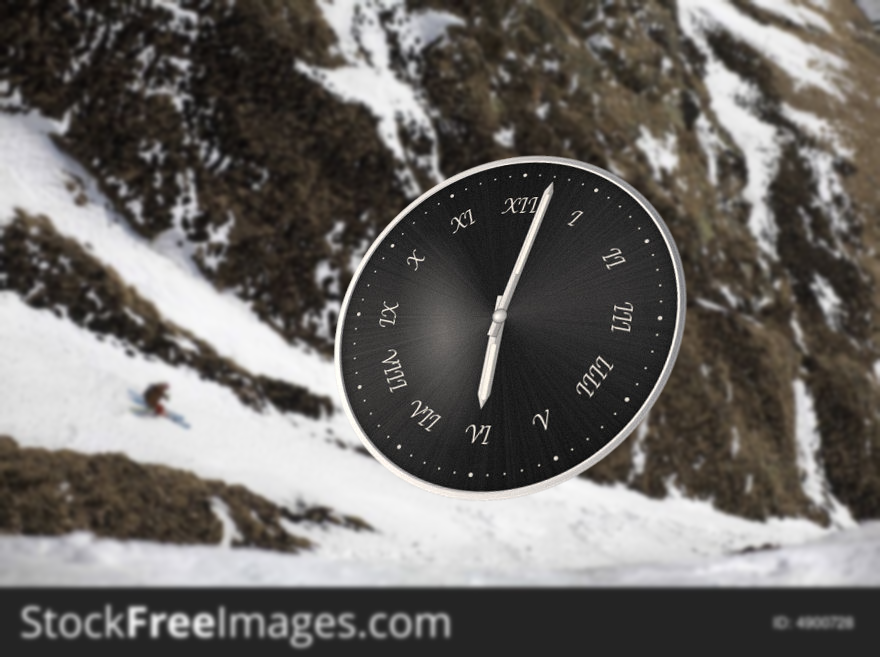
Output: 6h02
